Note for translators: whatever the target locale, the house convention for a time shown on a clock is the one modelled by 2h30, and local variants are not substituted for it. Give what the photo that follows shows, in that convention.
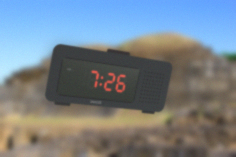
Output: 7h26
